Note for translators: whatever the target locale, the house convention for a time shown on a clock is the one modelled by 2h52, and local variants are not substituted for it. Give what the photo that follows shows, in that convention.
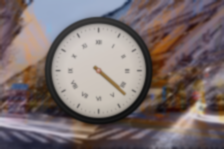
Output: 4h22
